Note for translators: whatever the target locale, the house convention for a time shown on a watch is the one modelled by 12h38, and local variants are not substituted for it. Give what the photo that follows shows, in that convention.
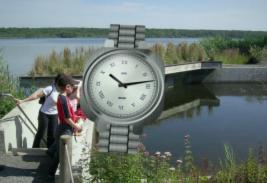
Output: 10h13
